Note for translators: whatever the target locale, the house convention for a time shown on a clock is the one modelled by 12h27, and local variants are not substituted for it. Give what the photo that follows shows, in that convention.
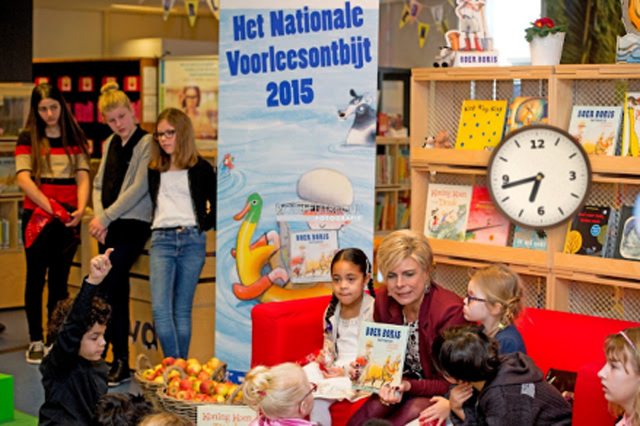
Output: 6h43
